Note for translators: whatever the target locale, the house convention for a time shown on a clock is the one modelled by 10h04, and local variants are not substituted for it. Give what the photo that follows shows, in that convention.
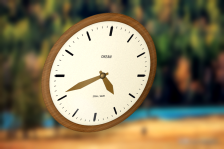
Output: 4h41
